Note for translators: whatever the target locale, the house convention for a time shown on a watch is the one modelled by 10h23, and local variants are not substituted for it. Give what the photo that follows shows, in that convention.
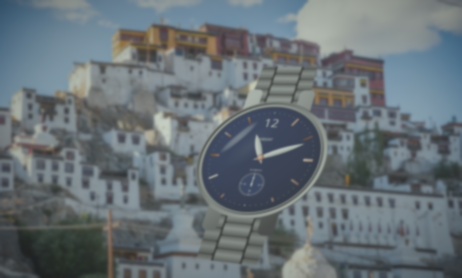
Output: 11h11
